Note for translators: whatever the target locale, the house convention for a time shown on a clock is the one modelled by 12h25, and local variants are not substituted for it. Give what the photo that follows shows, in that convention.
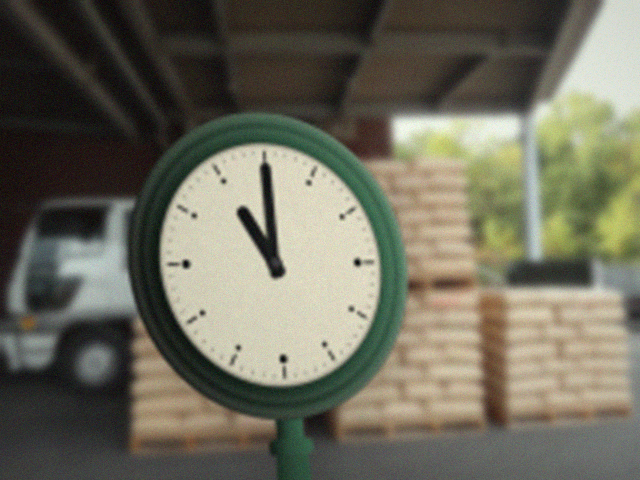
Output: 11h00
